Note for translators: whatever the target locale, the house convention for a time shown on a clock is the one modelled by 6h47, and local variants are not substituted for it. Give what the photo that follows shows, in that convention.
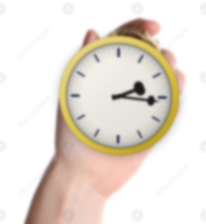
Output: 2h16
